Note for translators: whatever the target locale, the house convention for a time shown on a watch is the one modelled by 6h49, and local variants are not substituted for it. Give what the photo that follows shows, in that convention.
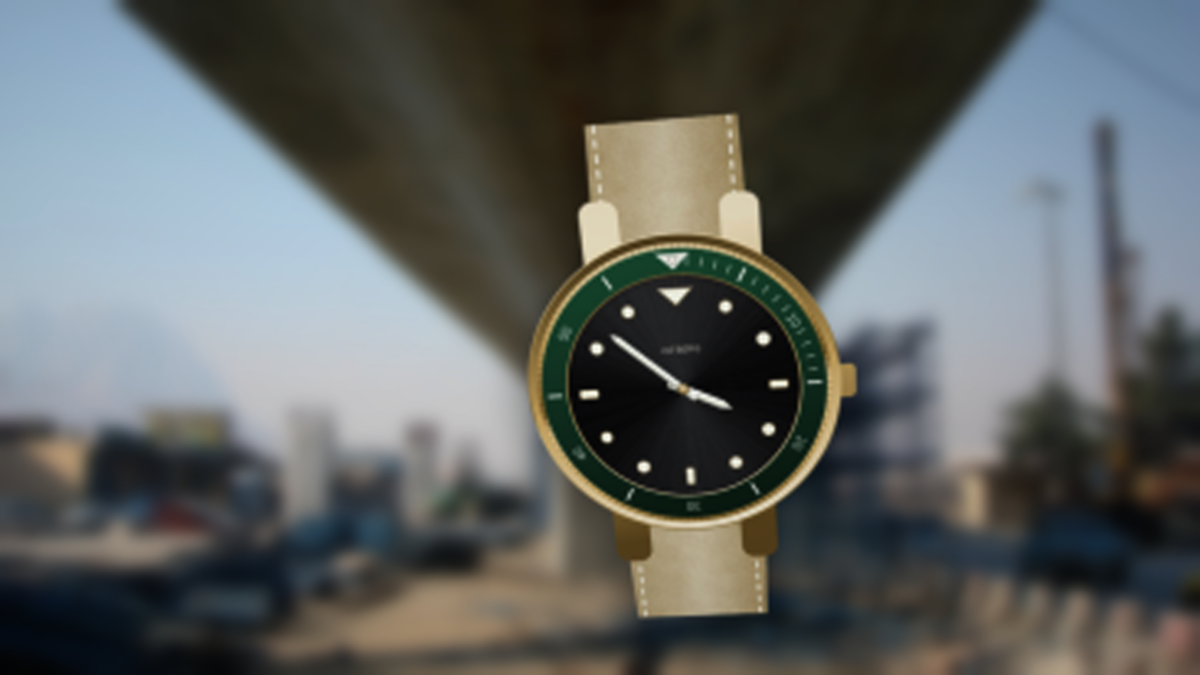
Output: 3h52
